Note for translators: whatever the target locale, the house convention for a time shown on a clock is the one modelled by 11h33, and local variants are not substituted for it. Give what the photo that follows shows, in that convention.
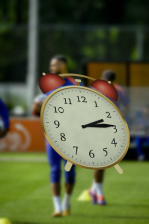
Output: 2h14
